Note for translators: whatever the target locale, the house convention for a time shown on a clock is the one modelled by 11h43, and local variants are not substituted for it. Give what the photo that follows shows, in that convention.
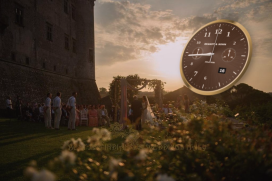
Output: 8h44
